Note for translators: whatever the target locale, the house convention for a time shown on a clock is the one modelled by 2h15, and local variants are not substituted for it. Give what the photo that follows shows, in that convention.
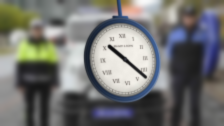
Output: 10h22
